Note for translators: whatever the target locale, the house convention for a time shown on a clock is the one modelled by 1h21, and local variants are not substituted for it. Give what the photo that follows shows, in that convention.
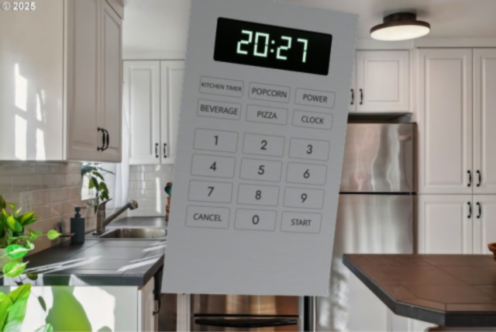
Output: 20h27
